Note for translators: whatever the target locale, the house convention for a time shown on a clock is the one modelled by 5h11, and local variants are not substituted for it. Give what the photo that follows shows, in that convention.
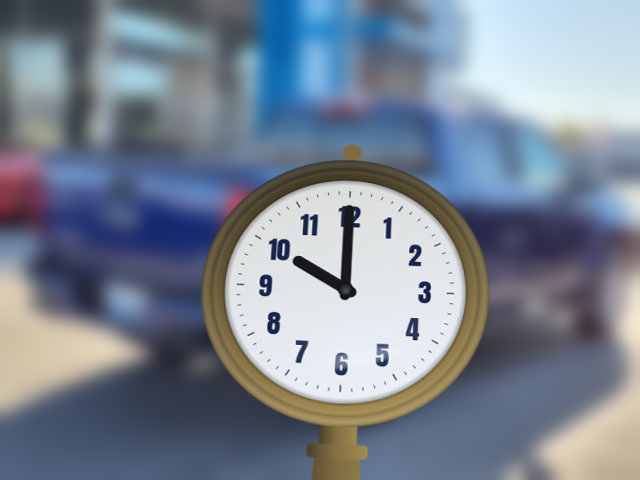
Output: 10h00
